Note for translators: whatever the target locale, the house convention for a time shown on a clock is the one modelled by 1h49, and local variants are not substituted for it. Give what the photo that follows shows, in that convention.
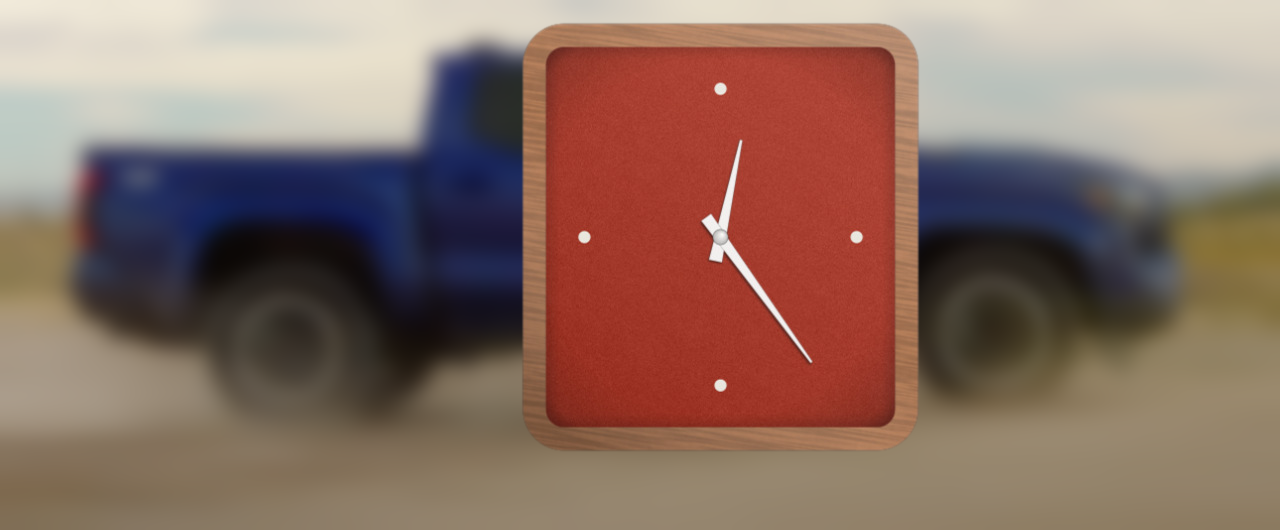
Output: 12h24
